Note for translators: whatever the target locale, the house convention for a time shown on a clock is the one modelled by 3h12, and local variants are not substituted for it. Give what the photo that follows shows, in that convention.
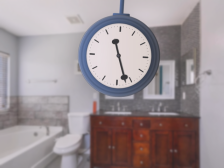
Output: 11h27
